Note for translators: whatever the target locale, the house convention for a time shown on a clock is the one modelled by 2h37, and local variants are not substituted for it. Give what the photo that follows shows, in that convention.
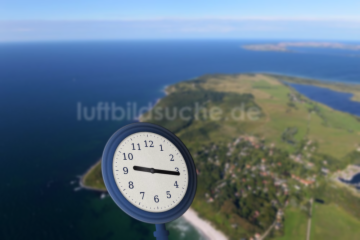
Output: 9h16
